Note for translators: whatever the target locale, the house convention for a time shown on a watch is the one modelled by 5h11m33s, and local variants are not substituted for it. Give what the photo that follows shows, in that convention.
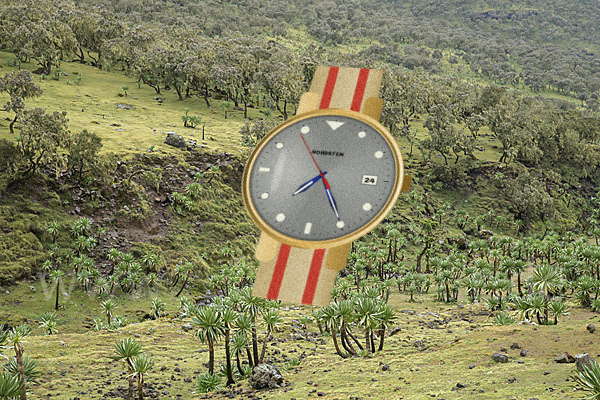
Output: 7h24m54s
